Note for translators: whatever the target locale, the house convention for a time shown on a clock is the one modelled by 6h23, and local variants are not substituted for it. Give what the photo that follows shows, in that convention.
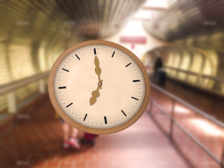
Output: 7h00
